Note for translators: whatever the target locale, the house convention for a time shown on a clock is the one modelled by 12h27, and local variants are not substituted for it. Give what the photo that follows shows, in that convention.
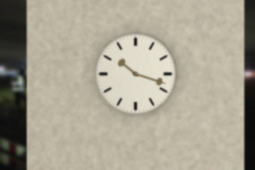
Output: 10h18
